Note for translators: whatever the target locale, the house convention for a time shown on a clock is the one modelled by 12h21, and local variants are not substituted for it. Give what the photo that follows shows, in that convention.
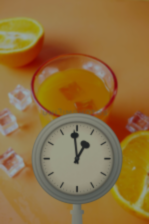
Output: 12h59
